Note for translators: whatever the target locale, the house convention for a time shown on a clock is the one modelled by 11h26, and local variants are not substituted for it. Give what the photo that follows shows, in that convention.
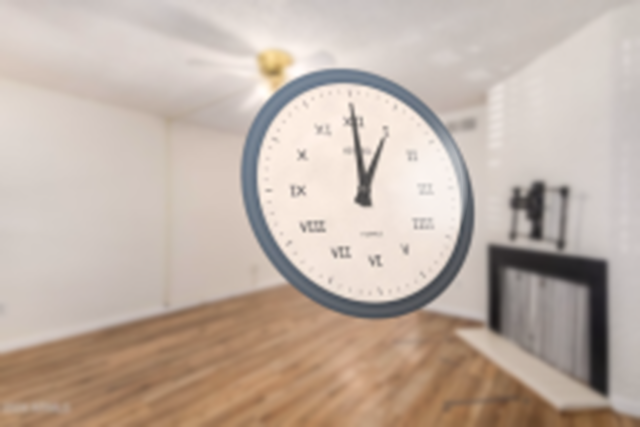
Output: 1h00
